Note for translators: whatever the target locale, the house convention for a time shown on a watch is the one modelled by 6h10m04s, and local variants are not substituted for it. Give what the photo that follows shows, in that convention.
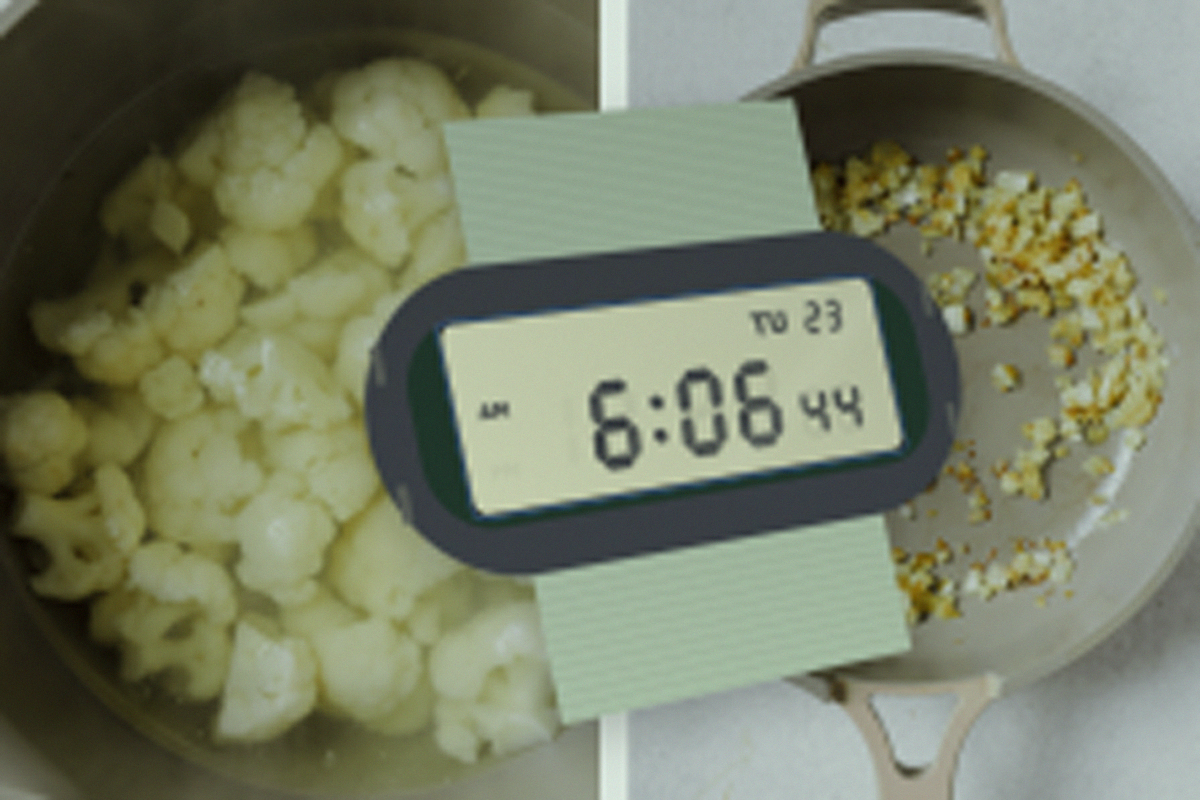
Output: 6h06m44s
